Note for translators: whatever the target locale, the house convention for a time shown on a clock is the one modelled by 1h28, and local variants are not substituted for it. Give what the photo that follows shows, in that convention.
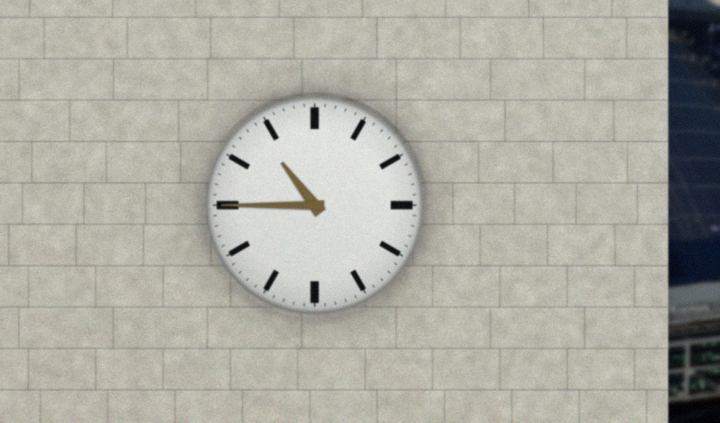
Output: 10h45
